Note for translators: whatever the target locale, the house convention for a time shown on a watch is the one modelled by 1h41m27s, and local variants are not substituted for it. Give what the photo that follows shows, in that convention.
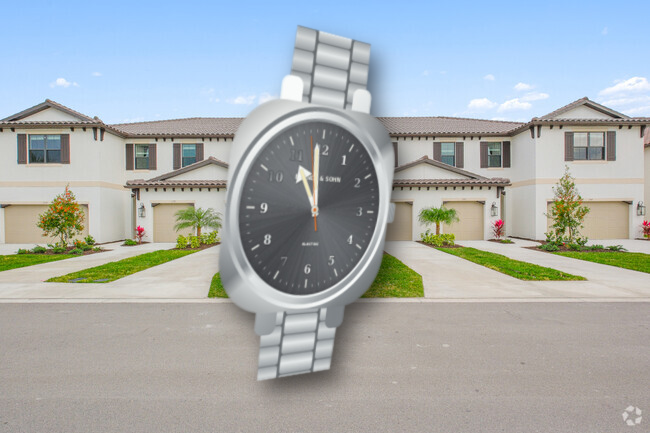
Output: 10h58m58s
